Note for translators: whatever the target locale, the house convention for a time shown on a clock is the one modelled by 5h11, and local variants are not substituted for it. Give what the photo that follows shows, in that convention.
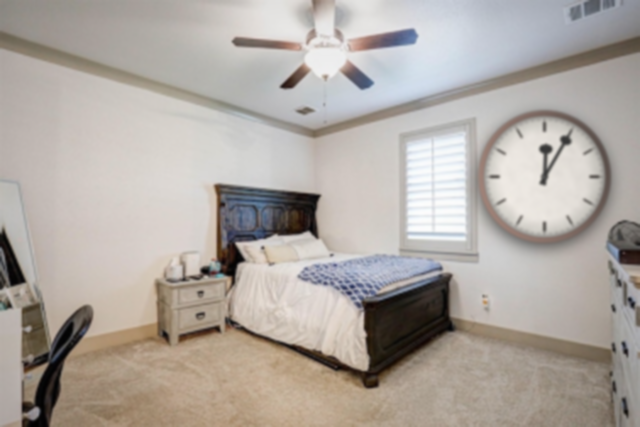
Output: 12h05
